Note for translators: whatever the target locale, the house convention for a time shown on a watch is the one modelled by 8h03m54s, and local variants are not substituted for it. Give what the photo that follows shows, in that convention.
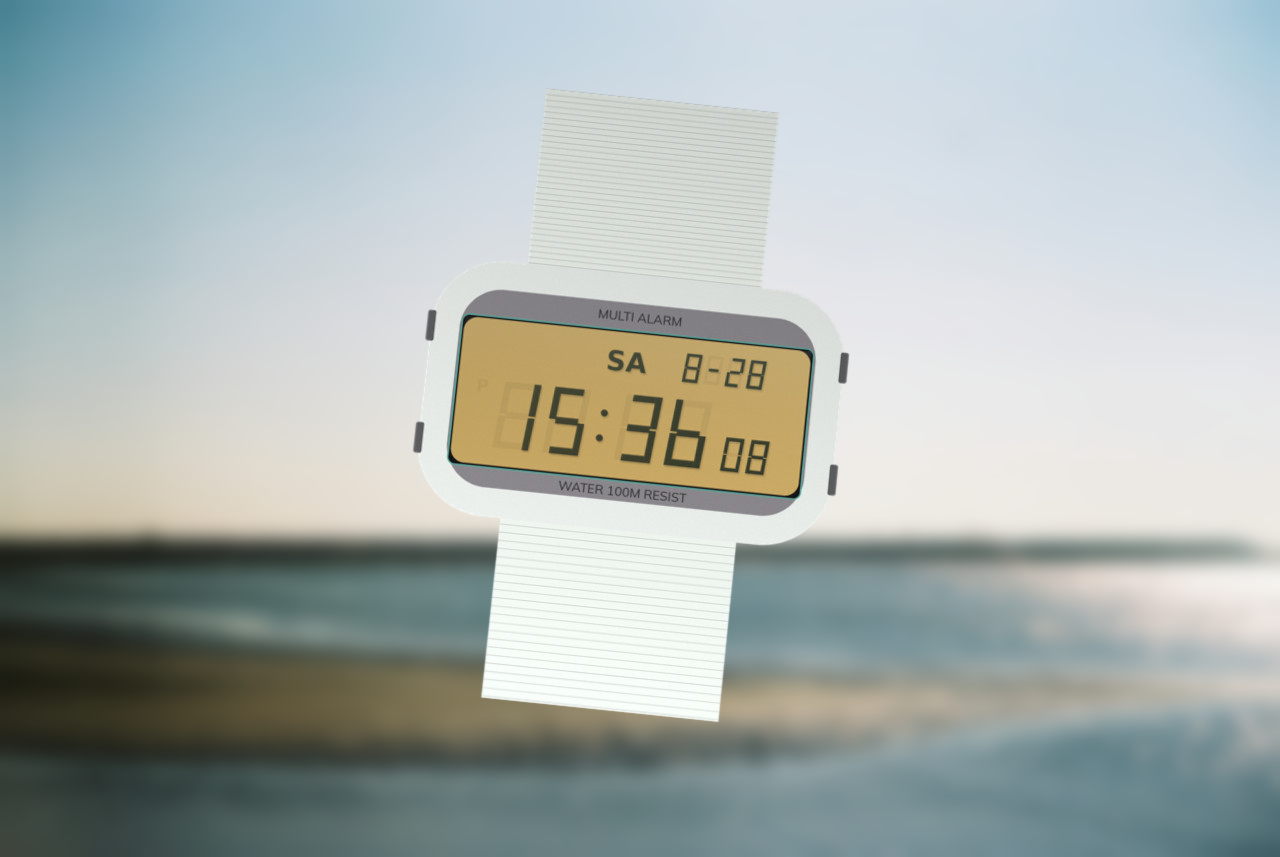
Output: 15h36m08s
